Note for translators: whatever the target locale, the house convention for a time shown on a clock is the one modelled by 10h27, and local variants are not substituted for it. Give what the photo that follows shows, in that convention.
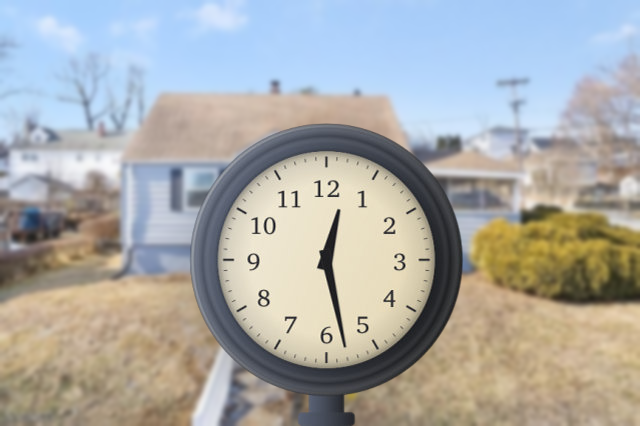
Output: 12h28
